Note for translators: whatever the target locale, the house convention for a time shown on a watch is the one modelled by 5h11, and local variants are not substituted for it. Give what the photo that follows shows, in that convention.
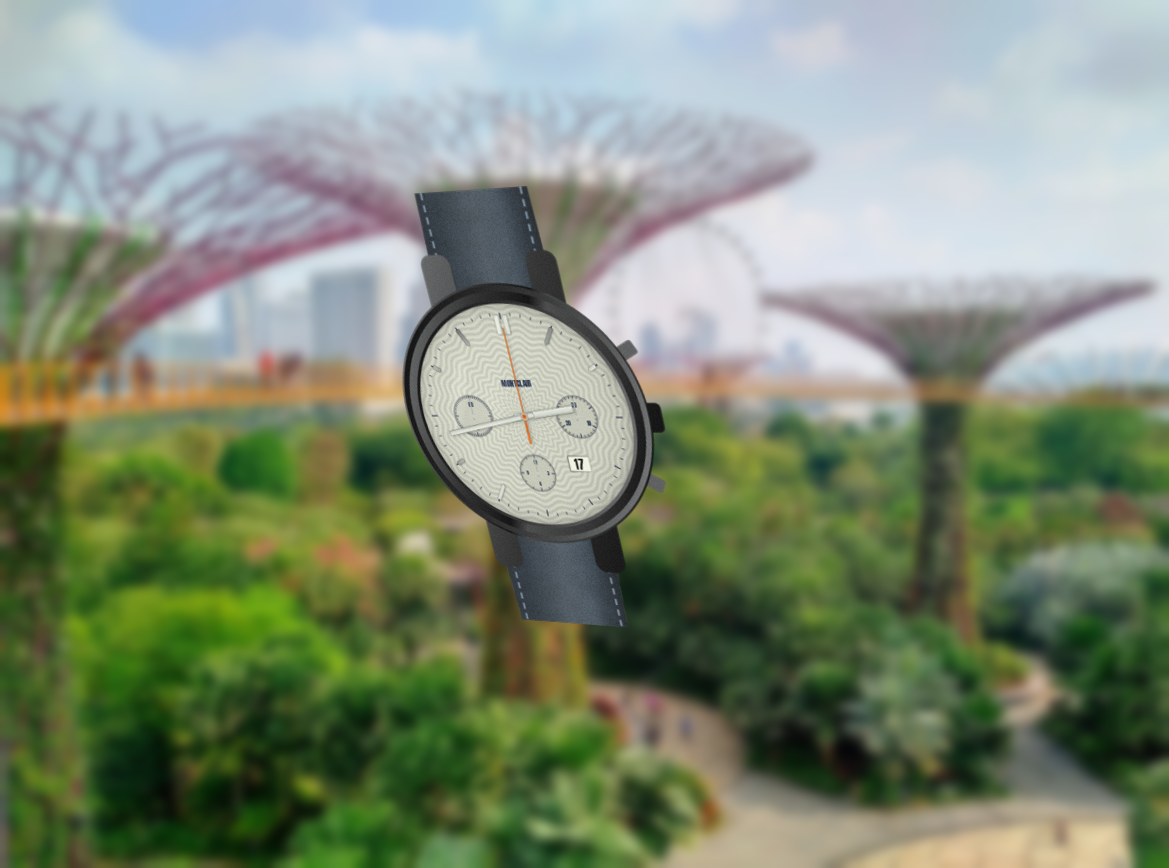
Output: 2h43
